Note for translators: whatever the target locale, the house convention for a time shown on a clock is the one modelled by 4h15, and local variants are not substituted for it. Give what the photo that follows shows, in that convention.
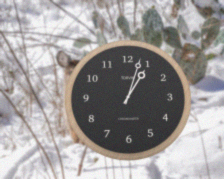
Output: 1h03
